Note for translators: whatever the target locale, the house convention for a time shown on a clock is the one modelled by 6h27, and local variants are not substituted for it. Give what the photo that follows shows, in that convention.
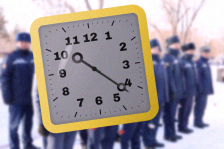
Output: 10h22
